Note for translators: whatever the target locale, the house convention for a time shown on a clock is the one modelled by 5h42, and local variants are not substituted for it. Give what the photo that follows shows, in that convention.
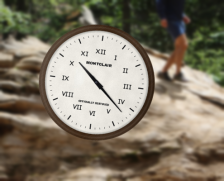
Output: 10h22
